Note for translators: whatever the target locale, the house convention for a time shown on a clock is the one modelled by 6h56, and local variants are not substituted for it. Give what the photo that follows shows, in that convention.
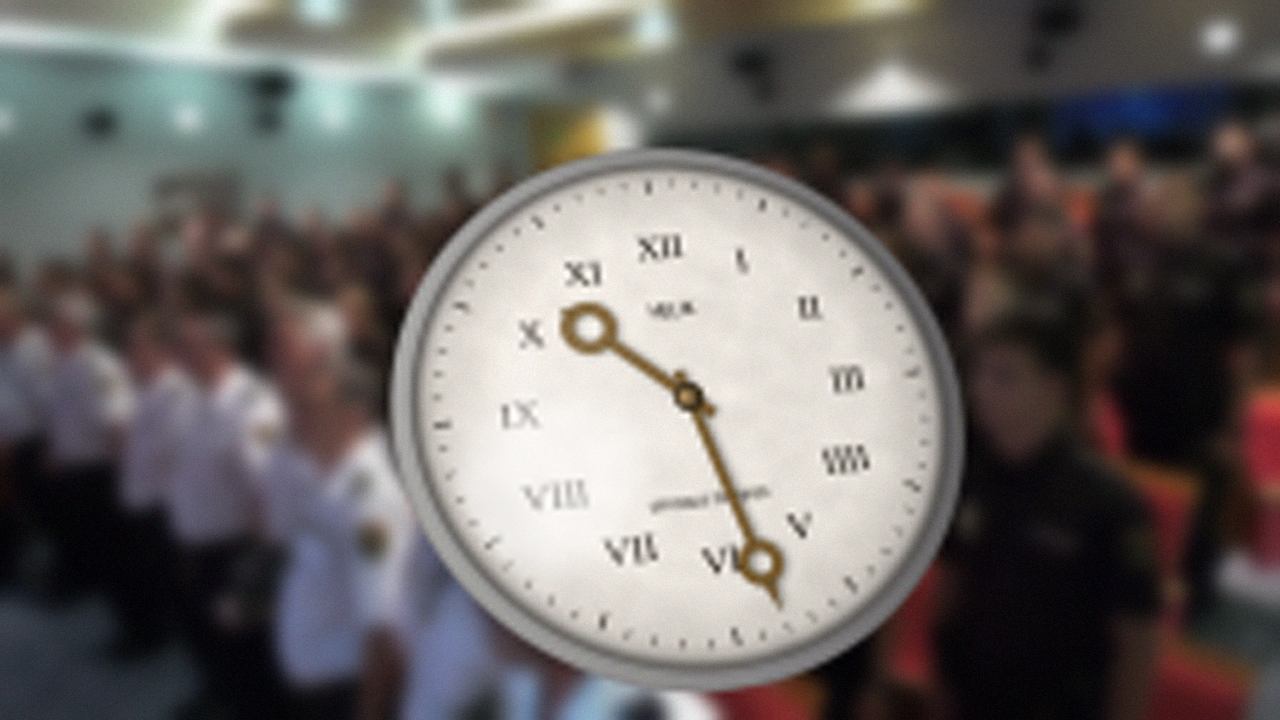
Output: 10h28
